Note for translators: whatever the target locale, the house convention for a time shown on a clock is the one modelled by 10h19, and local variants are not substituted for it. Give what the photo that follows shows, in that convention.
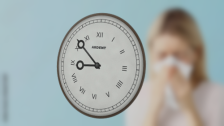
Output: 8h52
